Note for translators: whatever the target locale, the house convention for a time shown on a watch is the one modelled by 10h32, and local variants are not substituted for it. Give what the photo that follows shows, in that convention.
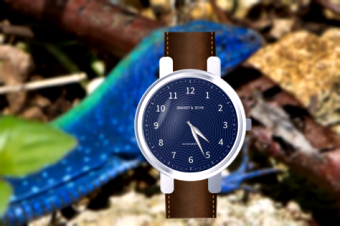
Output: 4h26
